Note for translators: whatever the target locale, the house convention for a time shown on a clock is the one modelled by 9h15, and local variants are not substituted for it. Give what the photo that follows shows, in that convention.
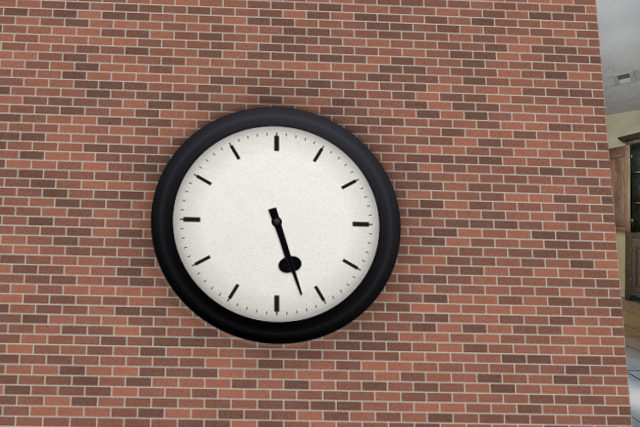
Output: 5h27
